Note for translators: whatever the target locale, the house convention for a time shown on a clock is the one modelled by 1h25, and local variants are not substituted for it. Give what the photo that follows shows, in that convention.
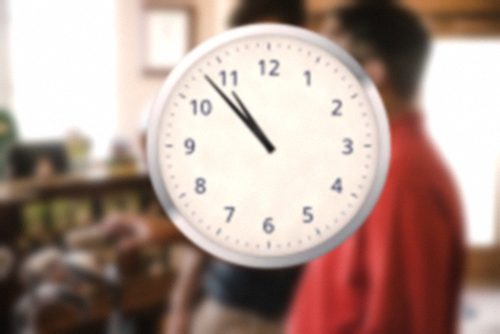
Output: 10h53
